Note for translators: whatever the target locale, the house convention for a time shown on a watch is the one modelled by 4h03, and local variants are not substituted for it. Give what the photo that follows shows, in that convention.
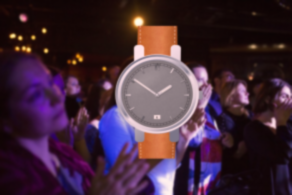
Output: 1h51
